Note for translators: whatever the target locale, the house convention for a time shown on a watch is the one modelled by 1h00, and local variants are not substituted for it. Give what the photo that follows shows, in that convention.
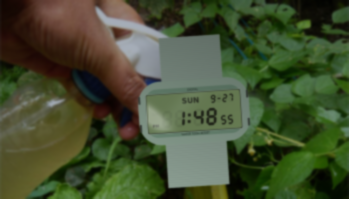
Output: 1h48
